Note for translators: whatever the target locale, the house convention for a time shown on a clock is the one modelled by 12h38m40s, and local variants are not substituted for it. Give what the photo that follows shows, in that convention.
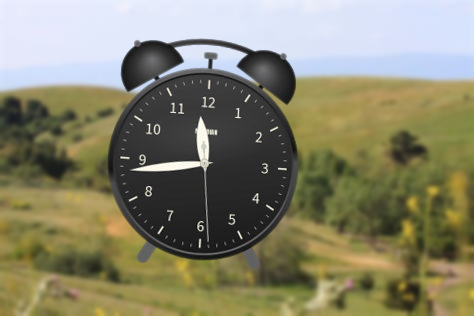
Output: 11h43m29s
